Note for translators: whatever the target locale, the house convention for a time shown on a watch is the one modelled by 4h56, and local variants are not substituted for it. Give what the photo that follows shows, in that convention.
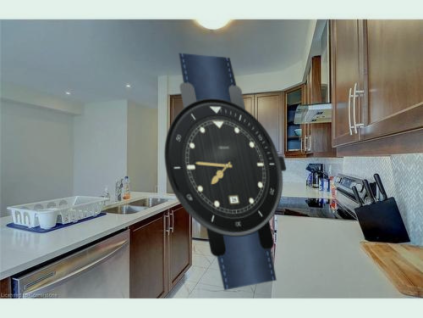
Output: 7h46
